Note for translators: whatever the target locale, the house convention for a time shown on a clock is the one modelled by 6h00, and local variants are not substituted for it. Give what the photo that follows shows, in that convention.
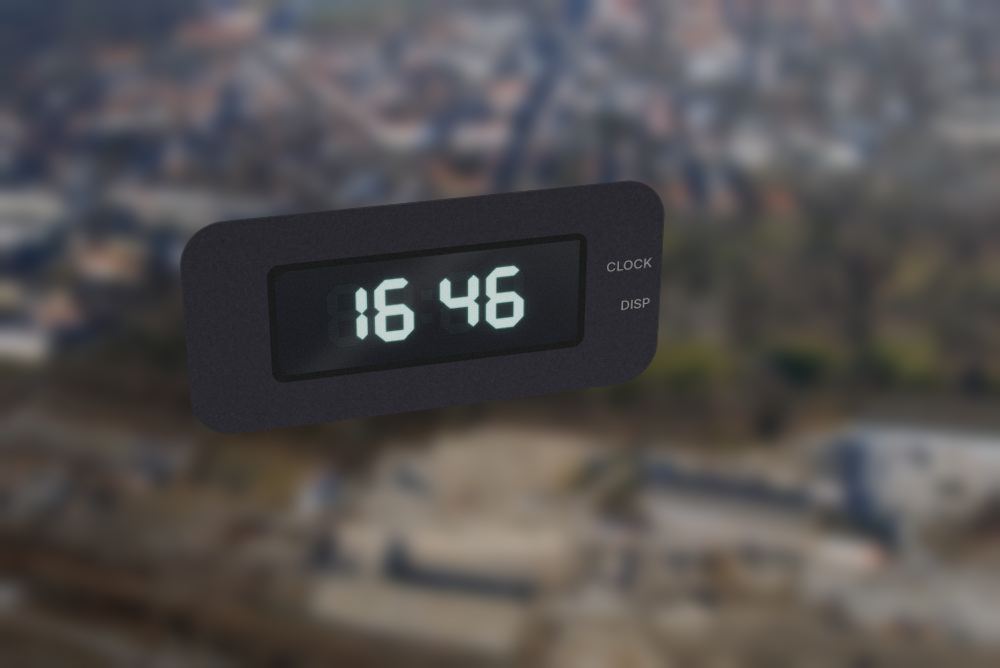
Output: 16h46
